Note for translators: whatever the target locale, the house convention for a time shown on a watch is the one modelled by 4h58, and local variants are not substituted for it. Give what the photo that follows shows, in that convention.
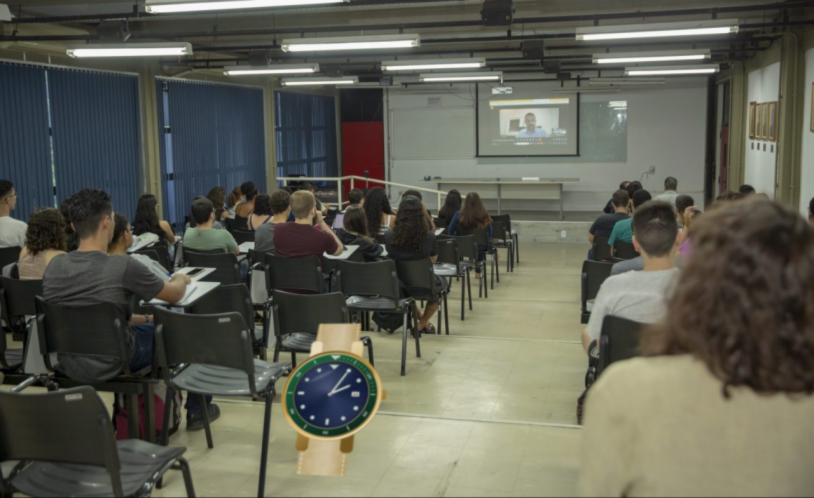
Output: 2h05
